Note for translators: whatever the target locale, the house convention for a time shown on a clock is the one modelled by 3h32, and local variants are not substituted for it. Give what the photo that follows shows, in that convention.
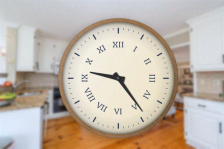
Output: 9h24
